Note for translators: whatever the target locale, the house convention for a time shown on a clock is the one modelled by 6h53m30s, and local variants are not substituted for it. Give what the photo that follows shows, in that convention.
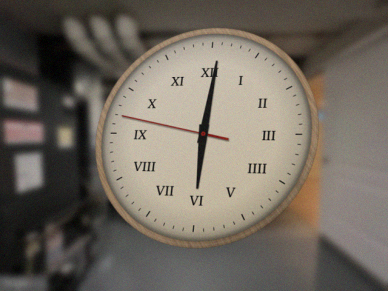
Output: 6h00m47s
